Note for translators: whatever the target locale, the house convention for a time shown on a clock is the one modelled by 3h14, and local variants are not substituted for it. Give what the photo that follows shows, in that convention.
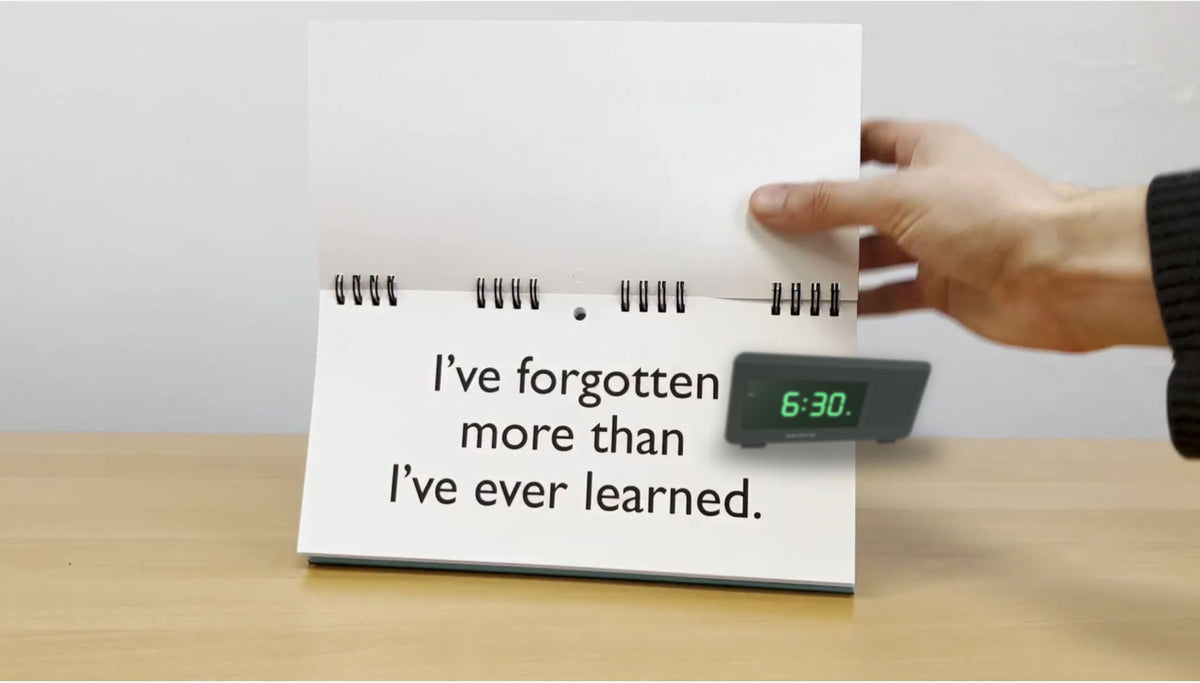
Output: 6h30
